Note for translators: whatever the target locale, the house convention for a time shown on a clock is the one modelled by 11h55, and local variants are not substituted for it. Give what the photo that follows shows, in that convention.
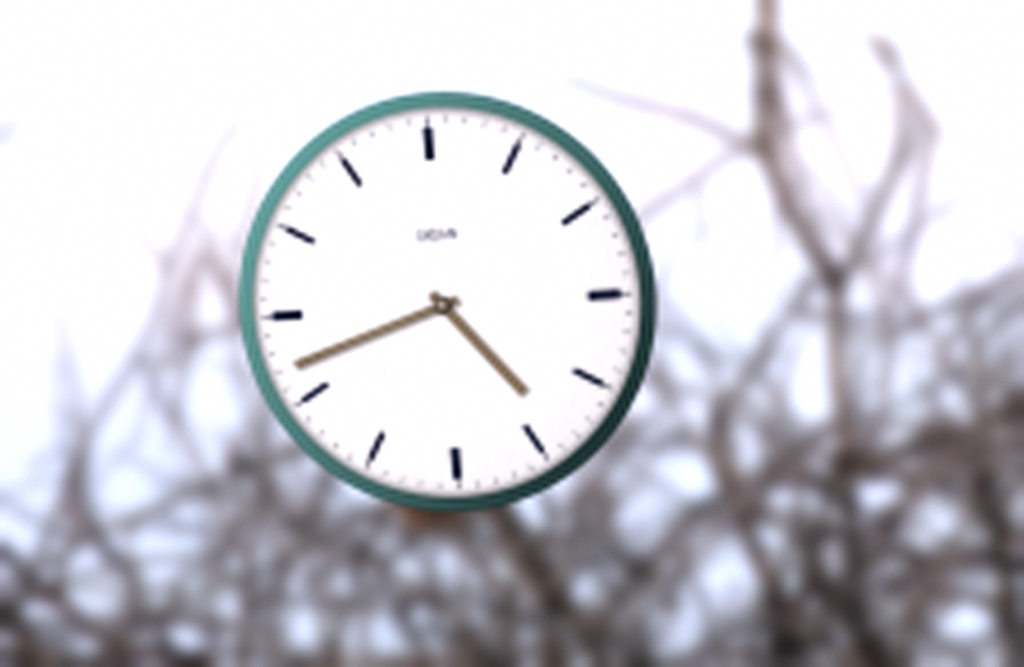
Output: 4h42
